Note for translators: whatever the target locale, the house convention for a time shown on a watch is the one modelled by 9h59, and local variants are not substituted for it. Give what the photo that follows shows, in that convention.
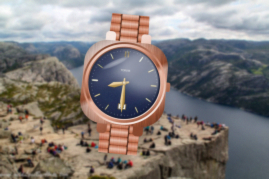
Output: 8h30
